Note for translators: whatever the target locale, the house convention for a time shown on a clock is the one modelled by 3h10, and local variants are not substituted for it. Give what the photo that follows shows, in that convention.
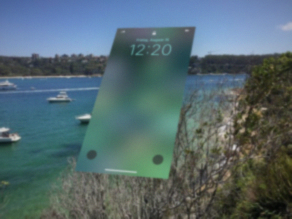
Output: 12h20
